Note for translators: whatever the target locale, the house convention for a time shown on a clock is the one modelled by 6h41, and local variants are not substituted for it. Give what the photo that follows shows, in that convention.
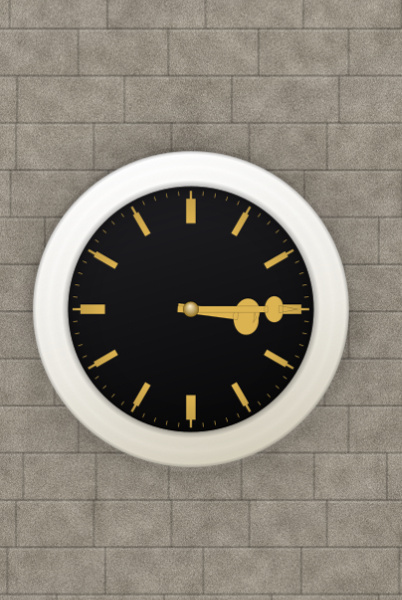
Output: 3h15
